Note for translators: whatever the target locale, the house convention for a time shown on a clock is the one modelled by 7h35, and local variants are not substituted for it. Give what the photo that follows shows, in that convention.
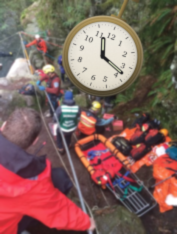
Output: 11h18
